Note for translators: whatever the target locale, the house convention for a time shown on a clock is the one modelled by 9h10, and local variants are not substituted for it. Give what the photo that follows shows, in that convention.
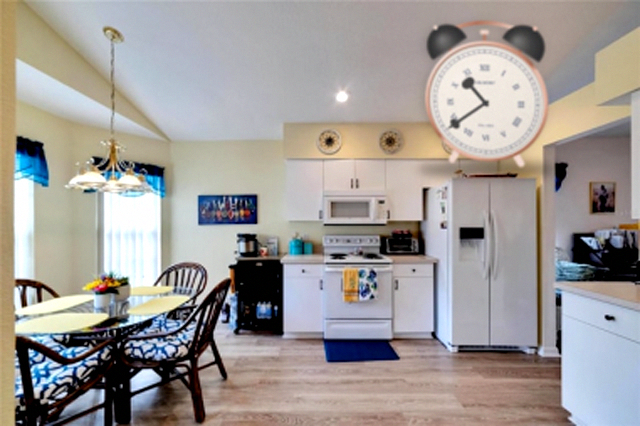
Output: 10h39
